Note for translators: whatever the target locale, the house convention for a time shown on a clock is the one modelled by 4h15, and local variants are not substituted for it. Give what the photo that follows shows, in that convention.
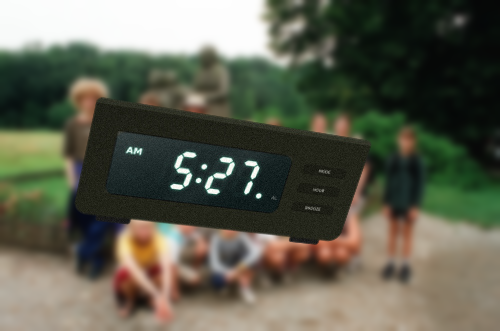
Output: 5h27
